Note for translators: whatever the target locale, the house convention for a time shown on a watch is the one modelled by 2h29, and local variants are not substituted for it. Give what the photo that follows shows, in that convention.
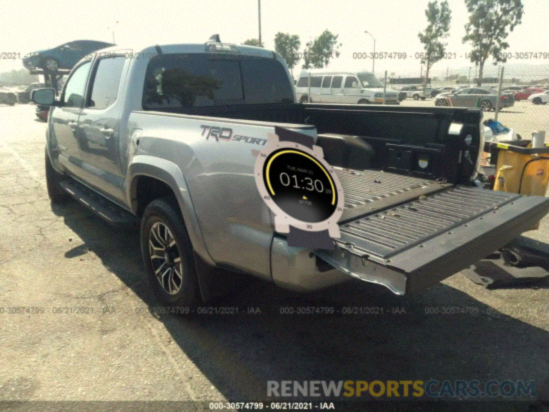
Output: 1h30
